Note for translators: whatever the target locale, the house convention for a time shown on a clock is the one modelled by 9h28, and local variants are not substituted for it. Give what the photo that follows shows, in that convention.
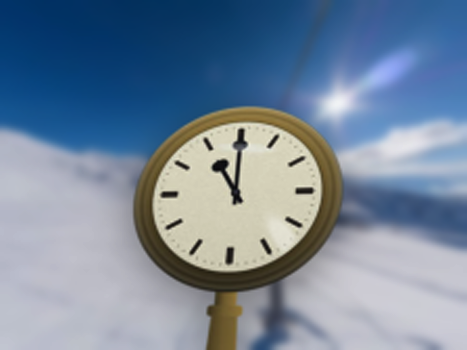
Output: 11h00
